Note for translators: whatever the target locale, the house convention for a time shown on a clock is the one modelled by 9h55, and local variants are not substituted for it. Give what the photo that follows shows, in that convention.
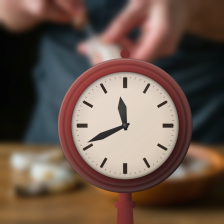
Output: 11h41
